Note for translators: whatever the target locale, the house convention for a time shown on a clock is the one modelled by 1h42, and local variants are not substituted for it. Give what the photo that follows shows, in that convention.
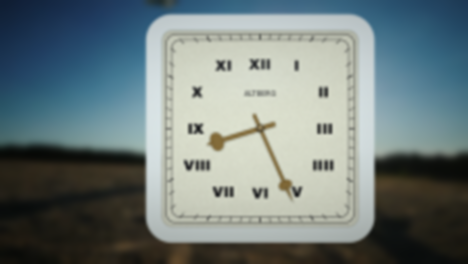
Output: 8h26
